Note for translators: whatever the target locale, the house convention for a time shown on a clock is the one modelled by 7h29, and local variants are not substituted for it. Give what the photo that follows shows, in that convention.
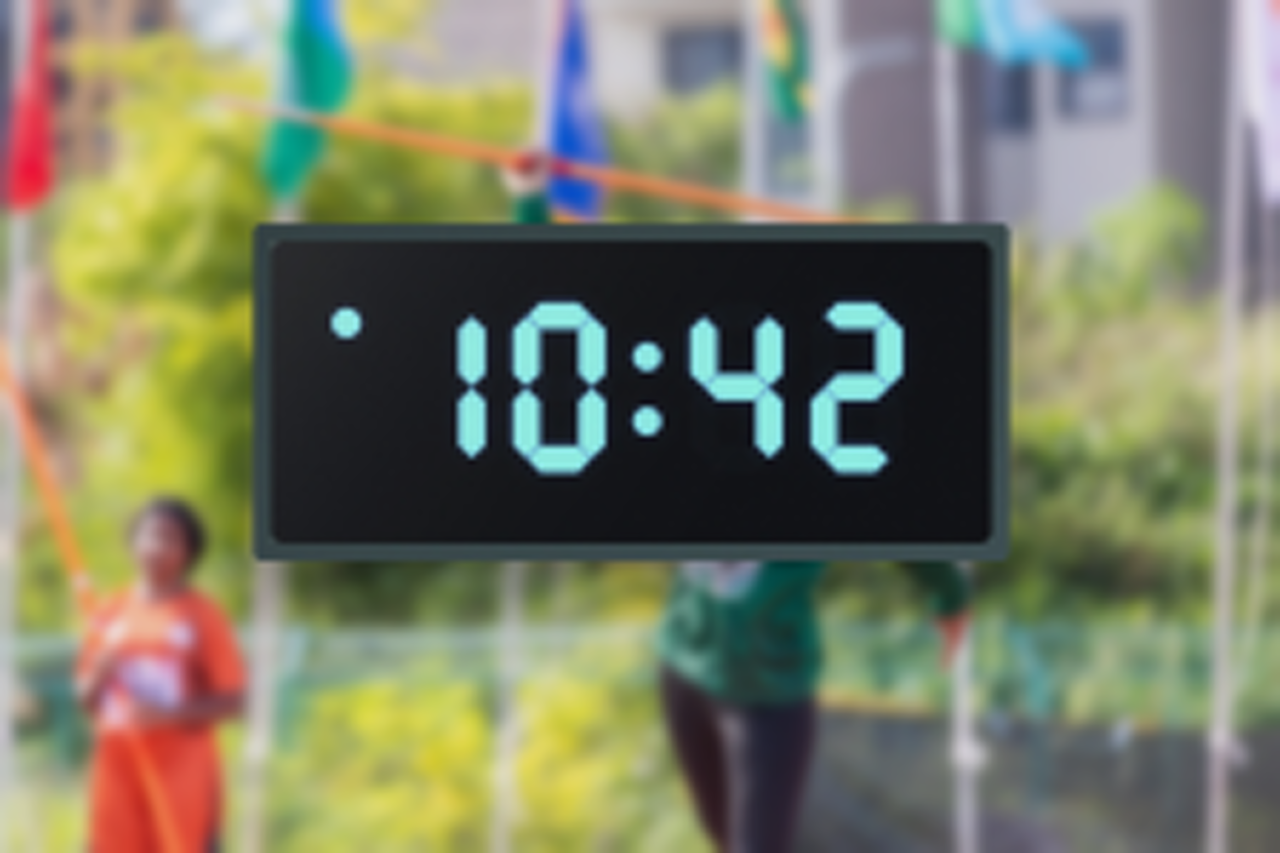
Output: 10h42
